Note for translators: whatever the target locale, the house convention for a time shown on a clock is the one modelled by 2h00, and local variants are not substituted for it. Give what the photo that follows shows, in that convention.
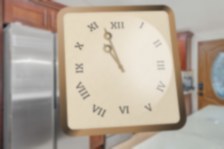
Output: 10h57
